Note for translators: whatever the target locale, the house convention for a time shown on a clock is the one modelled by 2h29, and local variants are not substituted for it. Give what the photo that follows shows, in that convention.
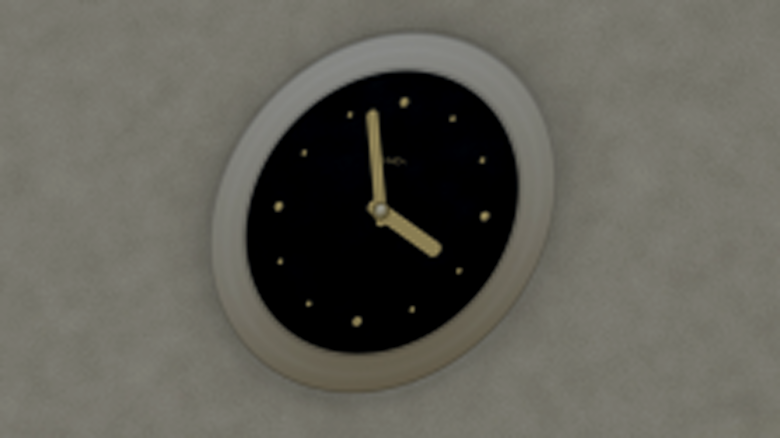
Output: 3h57
